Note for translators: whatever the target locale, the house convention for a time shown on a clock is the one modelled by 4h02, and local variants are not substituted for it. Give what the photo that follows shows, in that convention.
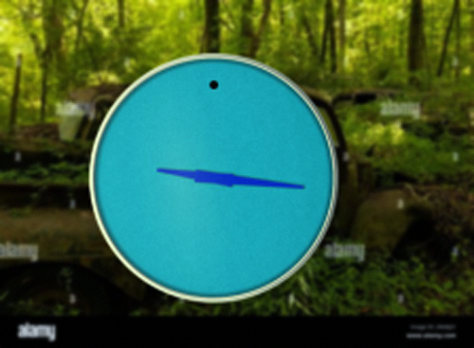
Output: 9h16
